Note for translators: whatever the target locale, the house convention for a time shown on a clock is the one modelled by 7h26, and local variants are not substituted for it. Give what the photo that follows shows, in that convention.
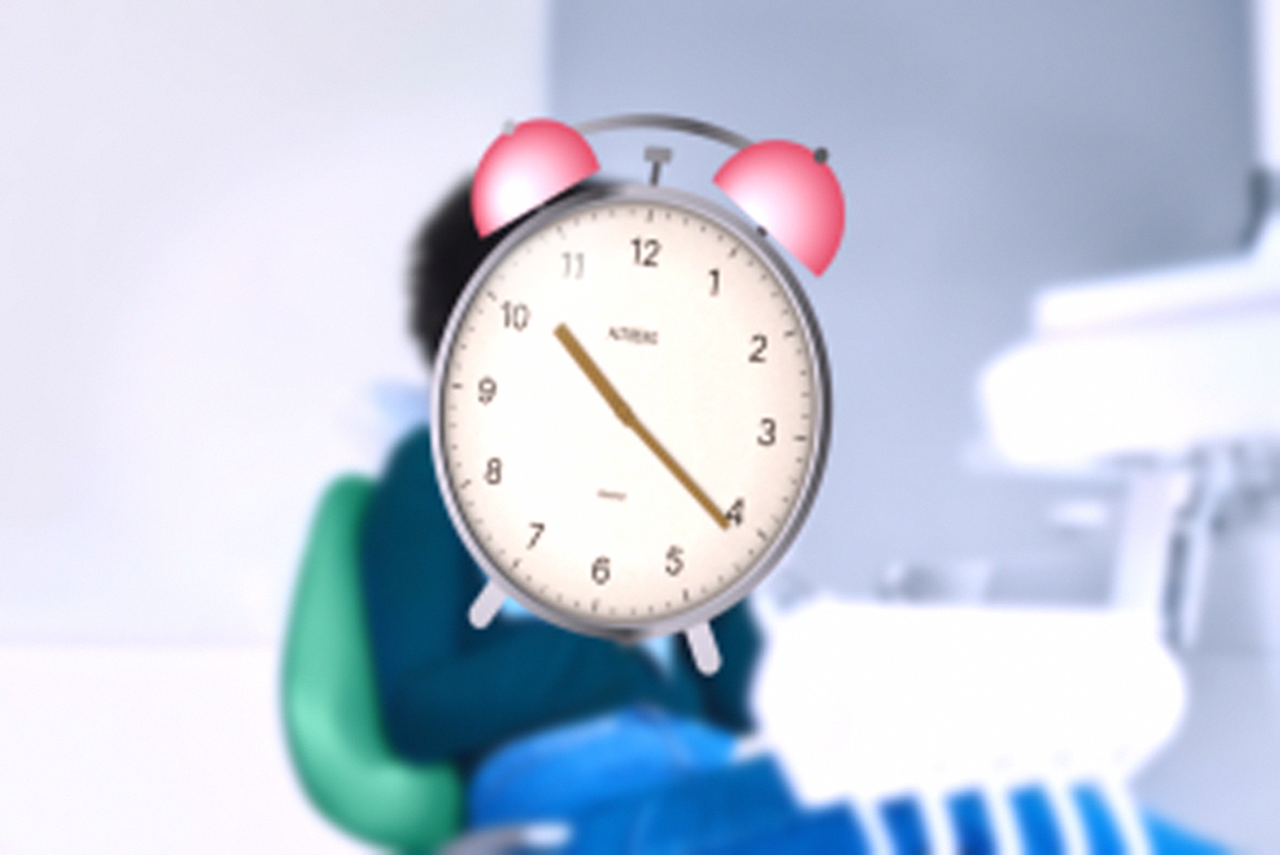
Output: 10h21
